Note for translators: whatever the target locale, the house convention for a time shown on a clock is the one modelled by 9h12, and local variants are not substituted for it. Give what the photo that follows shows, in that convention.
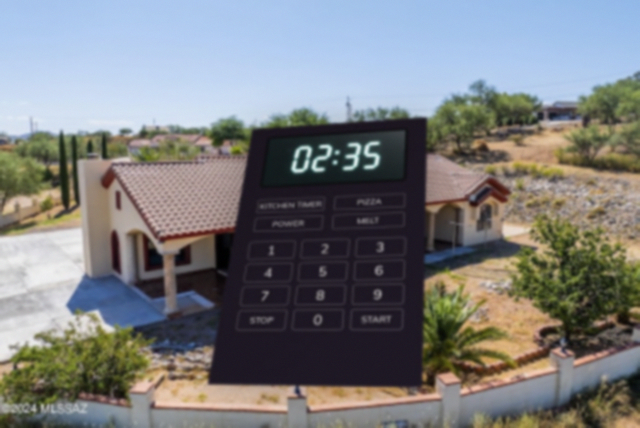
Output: 2h35
